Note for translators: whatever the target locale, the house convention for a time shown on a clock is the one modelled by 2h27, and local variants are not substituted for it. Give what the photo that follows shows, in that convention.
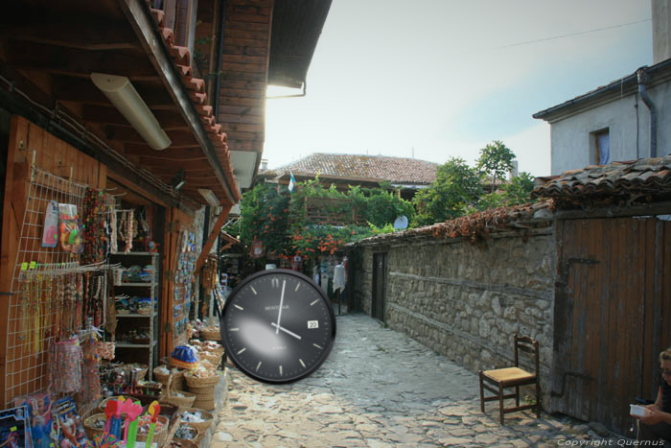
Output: 4h02
